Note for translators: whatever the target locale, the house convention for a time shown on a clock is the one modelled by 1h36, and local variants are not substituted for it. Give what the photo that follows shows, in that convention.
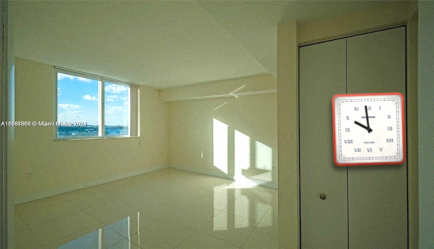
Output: 9h59
